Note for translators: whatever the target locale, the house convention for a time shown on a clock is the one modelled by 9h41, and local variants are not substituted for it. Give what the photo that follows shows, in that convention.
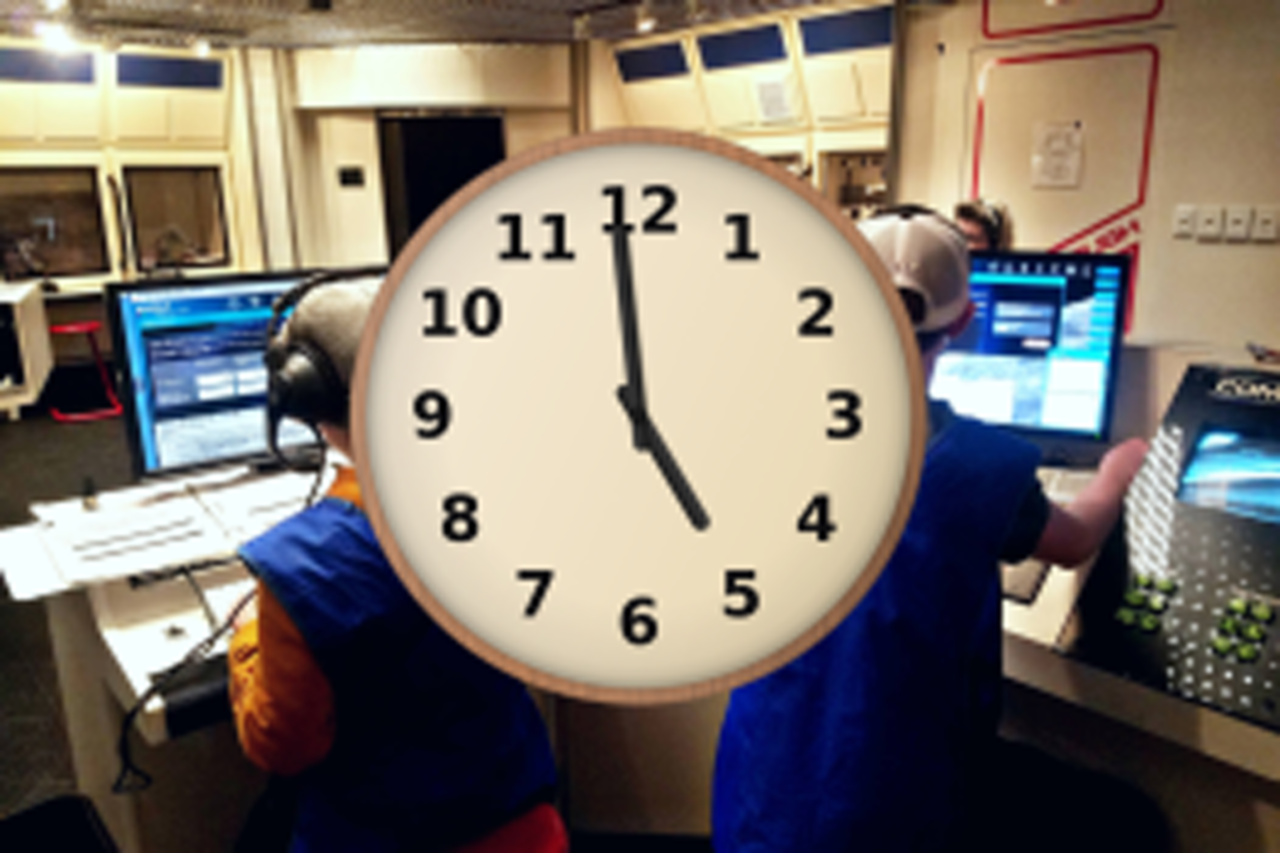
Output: 4h59
